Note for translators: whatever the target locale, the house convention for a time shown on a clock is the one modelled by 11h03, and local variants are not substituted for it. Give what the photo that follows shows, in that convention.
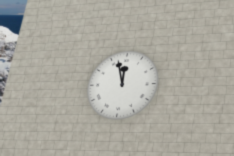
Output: 11h57
